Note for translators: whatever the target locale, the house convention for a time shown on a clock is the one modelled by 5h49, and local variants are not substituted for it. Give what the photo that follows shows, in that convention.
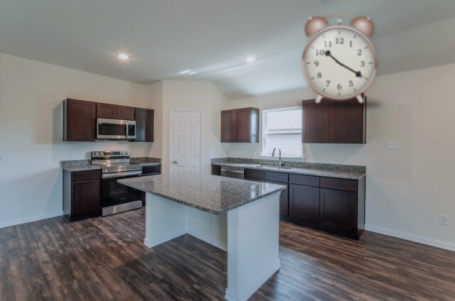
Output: 10h20
